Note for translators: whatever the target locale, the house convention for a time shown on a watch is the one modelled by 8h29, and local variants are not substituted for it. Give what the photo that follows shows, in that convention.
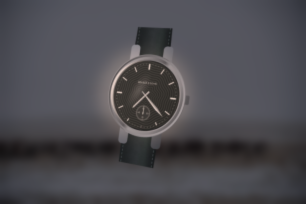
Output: 7h22
